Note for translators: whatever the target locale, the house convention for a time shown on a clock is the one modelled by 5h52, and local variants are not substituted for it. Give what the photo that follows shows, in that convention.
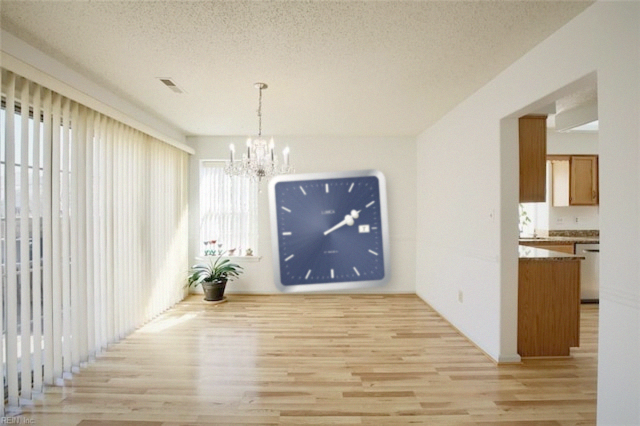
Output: 2h10
